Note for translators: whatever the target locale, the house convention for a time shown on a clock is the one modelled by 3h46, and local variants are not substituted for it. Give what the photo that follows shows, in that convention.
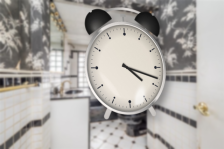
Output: 4h18
